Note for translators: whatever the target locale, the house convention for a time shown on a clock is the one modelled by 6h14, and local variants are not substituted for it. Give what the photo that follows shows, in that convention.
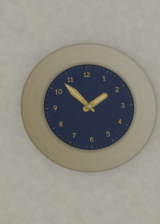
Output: 1h53
